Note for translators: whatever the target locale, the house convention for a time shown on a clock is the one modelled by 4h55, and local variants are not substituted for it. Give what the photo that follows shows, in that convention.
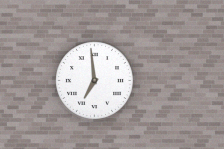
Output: 6h59
